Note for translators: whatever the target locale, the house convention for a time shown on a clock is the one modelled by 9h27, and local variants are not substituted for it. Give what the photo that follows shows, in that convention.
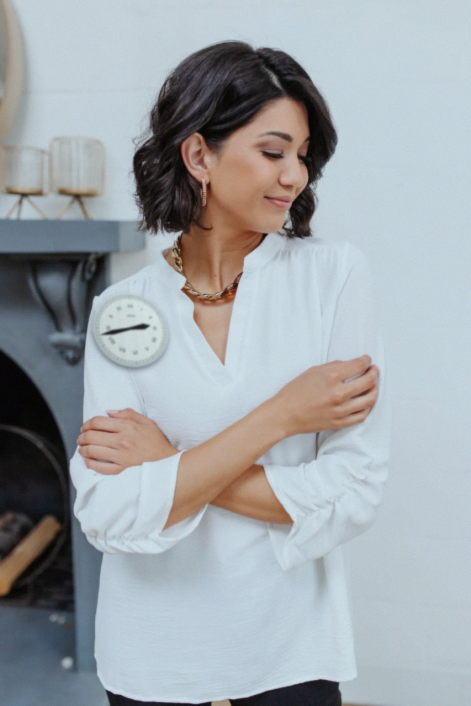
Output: 2h43
